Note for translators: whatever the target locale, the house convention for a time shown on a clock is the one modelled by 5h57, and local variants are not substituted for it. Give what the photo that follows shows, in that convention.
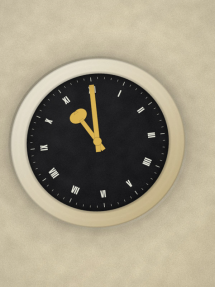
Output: 11h00
